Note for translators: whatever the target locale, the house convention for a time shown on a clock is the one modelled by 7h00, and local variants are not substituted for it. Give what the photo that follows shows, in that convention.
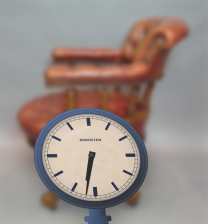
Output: 6h32
